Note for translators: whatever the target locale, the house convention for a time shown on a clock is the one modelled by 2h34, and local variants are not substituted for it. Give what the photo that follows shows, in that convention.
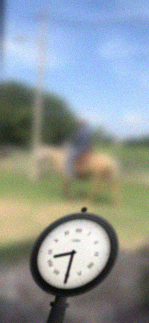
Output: 8h30
